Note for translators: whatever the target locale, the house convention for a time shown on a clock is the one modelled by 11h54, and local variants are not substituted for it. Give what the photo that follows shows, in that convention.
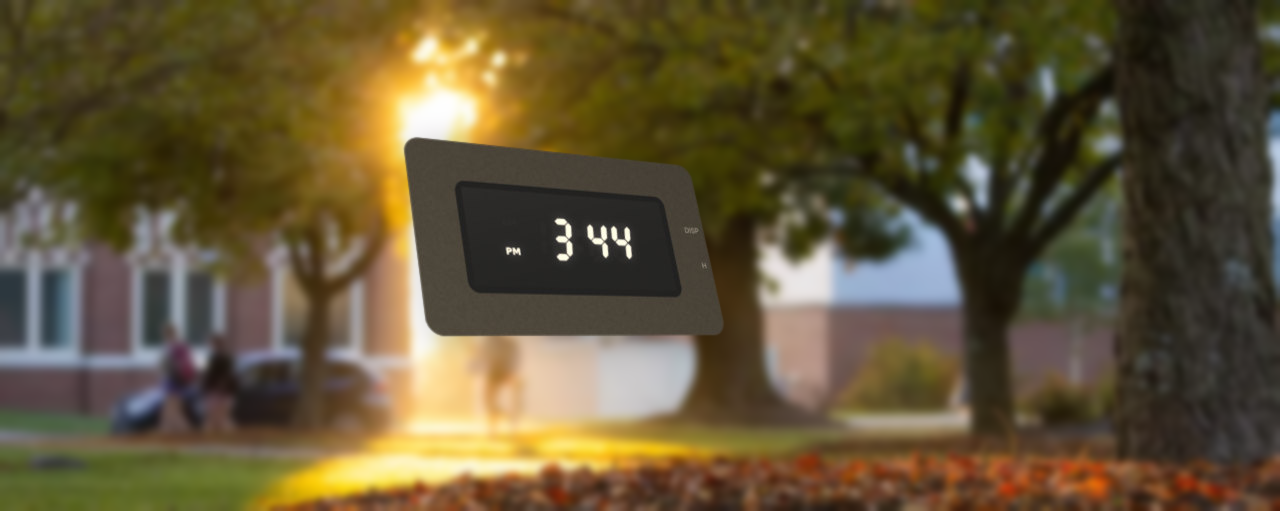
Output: 3h44
